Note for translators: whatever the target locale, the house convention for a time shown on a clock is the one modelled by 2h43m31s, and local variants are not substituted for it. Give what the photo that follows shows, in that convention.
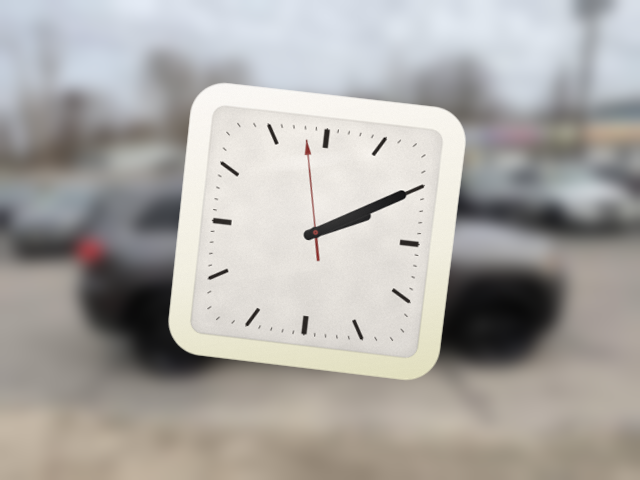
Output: 2h09m58s
